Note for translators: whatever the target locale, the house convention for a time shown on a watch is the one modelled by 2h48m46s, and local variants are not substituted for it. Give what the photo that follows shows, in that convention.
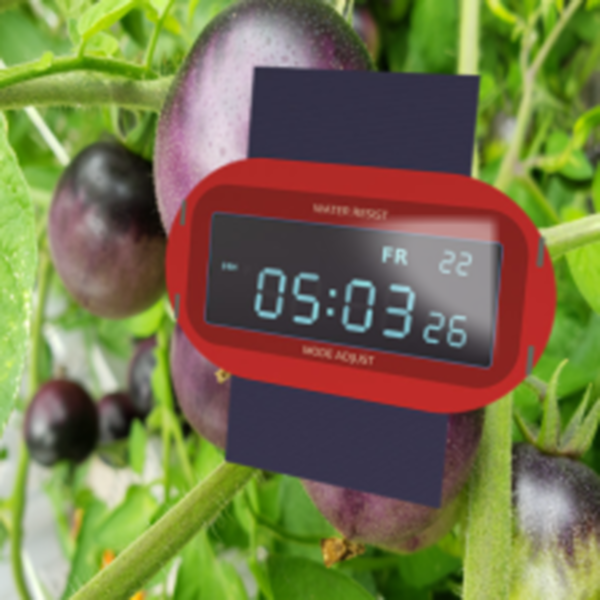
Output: 5h03m26s
